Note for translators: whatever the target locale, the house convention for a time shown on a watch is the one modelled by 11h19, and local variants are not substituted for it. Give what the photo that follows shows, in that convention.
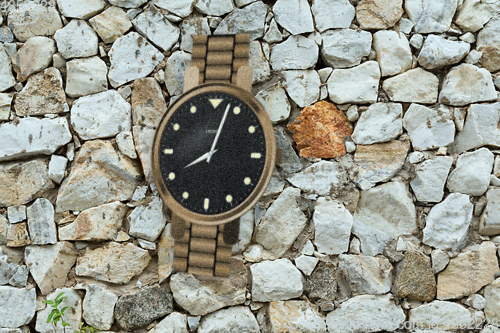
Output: 8h03
